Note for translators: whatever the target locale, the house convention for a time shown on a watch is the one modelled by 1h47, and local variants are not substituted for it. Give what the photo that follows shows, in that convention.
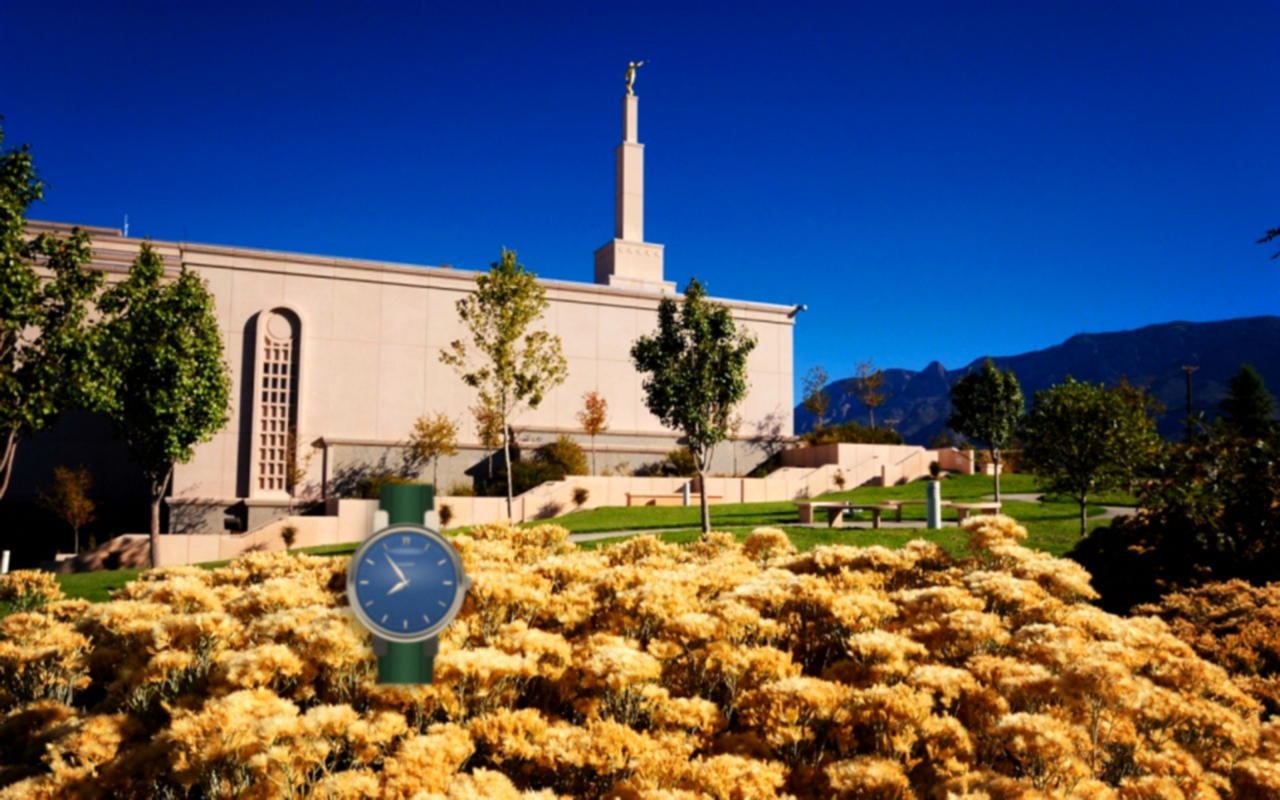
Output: 7h54
